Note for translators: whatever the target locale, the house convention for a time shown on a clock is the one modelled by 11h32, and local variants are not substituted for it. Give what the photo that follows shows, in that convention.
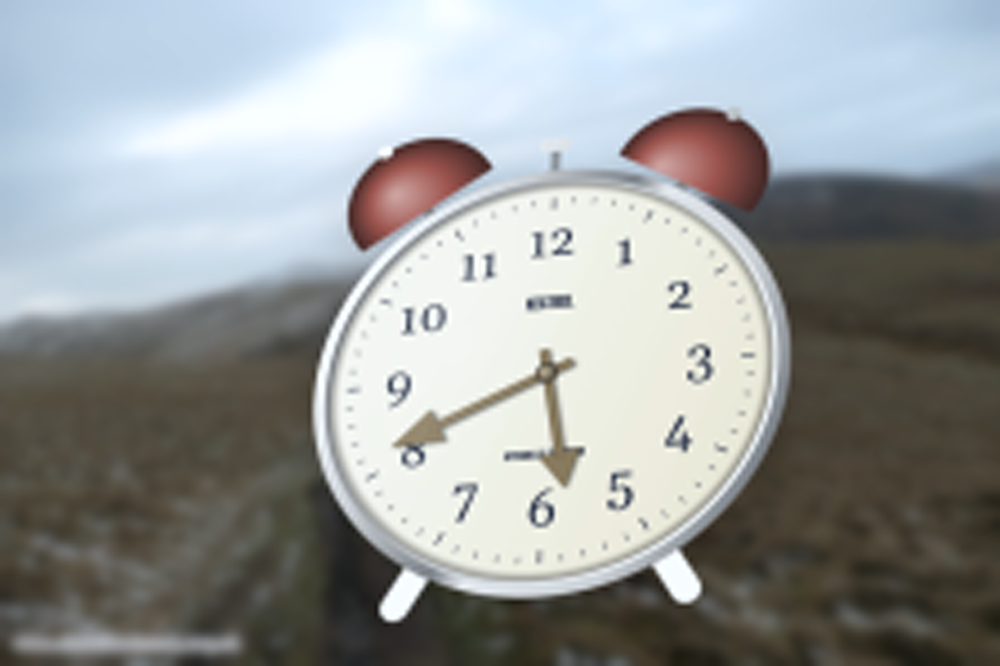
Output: 5h41
